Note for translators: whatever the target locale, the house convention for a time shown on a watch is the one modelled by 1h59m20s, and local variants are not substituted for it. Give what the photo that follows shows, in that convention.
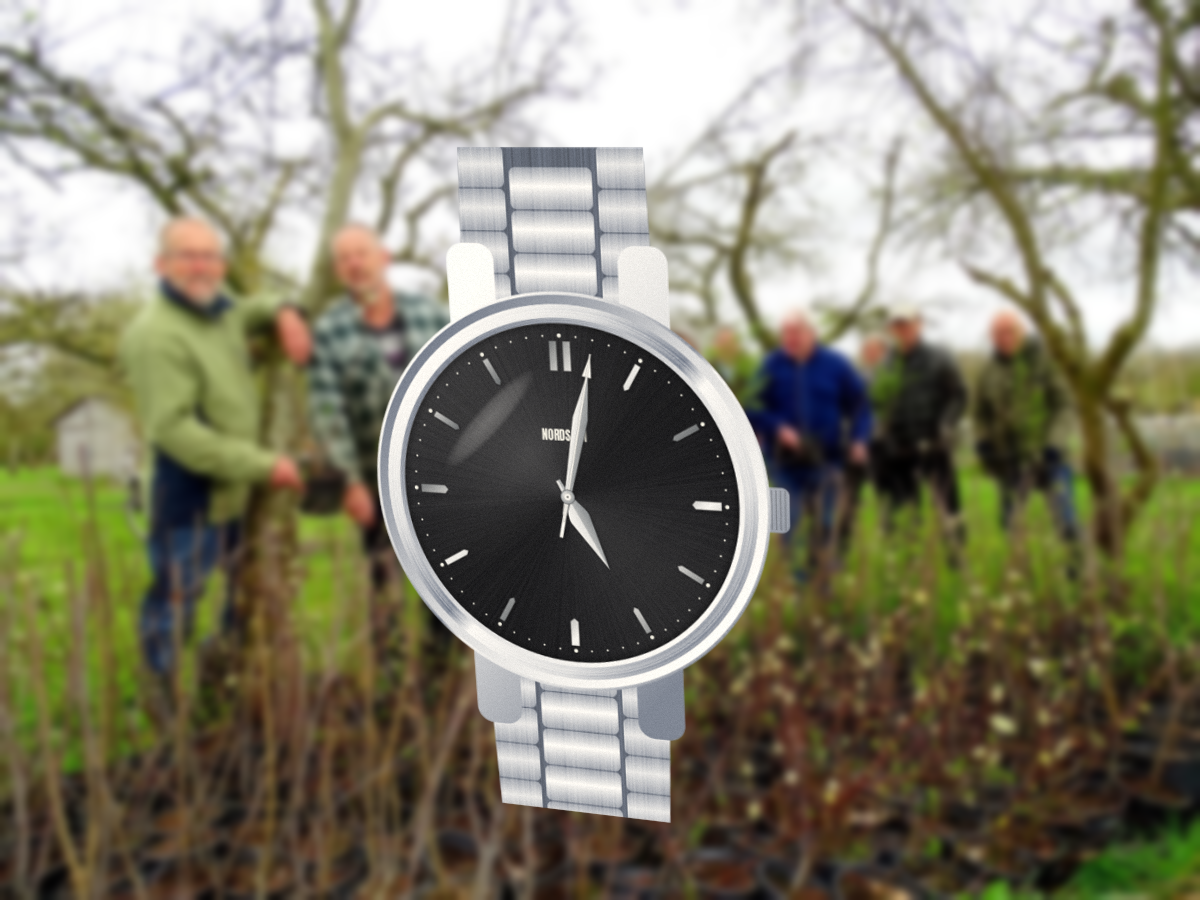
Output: 5h02m02s
